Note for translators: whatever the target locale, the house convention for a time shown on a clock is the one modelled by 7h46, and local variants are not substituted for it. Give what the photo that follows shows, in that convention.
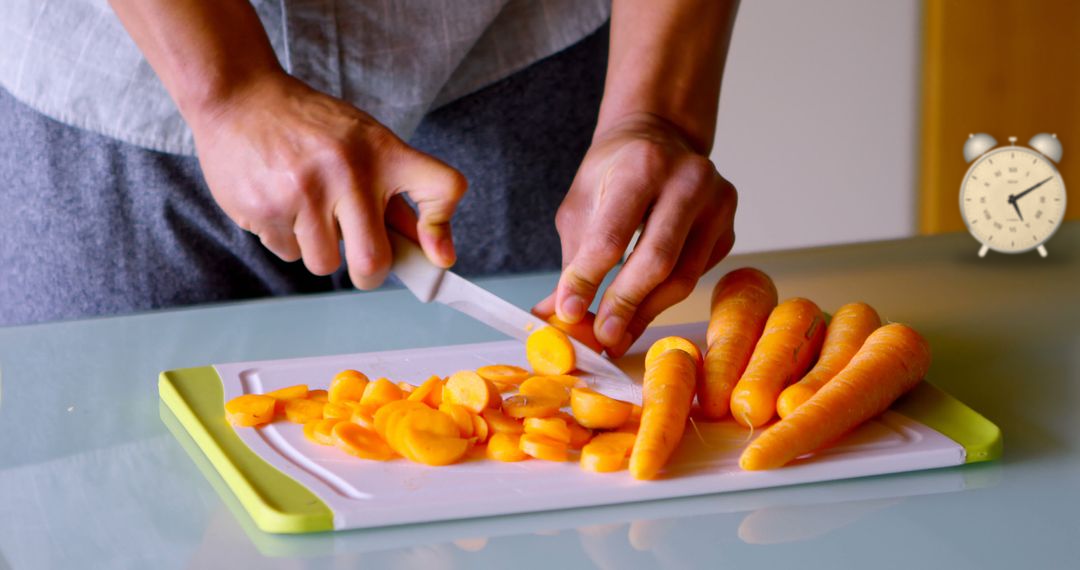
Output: 5h10
